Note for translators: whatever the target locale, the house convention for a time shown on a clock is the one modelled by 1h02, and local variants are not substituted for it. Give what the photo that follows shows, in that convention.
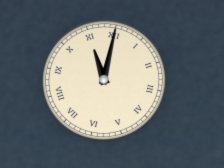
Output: 11h00
